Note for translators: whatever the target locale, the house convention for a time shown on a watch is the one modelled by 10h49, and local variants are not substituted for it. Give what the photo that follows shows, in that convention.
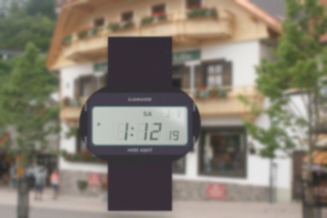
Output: 1h12
